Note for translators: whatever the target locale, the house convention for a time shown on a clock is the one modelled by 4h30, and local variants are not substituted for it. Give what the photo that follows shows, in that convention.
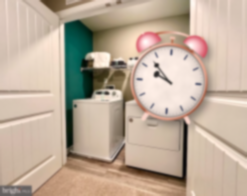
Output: 9h53
